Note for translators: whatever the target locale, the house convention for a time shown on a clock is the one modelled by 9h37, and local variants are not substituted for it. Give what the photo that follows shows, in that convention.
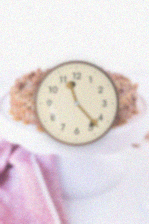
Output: 11h23
